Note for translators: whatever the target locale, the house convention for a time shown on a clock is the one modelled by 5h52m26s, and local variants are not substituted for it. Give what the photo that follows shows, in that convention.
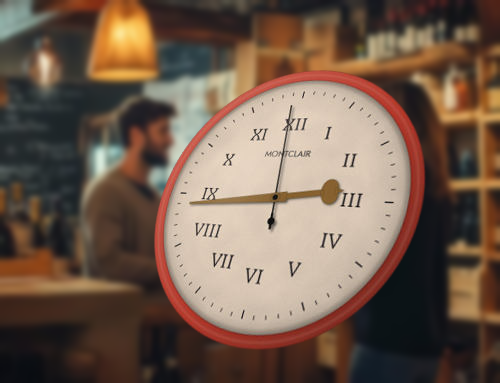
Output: 2h43m59s
